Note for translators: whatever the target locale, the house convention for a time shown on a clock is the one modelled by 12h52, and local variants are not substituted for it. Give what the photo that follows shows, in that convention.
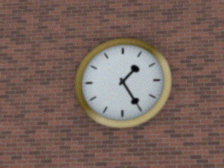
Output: 1h25
